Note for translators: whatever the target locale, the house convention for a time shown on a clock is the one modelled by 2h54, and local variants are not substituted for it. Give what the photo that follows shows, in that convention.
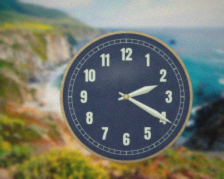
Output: 2h20
